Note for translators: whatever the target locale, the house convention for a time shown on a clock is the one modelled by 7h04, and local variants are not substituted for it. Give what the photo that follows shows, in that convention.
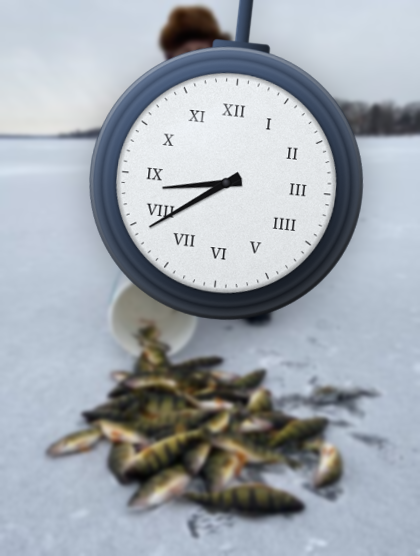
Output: 8h39
